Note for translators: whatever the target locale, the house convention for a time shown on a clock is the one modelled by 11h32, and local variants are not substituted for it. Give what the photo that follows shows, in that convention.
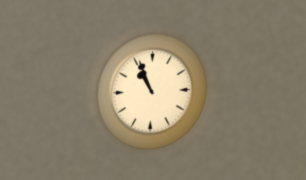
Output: 10h56
